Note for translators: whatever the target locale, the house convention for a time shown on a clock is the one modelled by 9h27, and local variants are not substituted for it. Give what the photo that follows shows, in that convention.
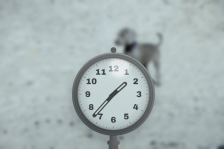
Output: 1h37
